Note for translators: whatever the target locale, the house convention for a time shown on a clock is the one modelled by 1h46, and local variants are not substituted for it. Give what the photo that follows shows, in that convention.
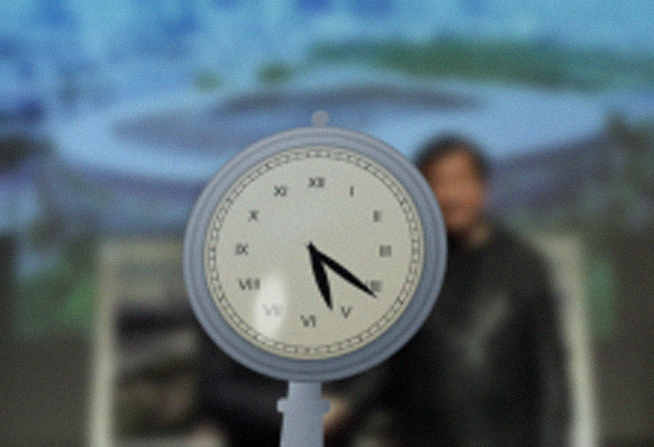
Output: 5h21
